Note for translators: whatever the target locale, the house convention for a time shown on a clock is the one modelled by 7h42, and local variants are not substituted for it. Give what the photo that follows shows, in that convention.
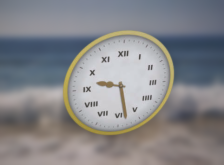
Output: 9h28
